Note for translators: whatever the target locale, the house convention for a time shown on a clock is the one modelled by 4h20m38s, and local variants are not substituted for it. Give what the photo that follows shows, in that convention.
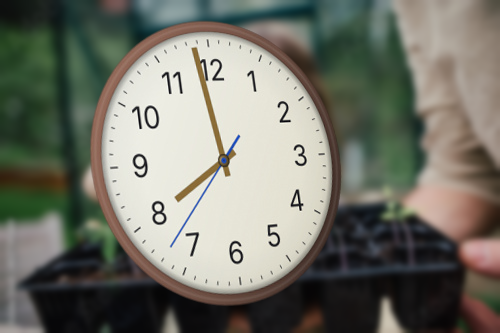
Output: 7h58m37s
